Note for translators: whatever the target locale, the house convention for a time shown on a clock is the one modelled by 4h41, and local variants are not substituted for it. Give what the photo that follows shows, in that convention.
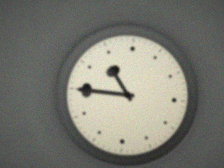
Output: 10h45
